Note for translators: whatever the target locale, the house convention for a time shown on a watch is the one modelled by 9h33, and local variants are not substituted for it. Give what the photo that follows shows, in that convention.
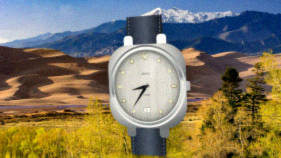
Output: 8h36
